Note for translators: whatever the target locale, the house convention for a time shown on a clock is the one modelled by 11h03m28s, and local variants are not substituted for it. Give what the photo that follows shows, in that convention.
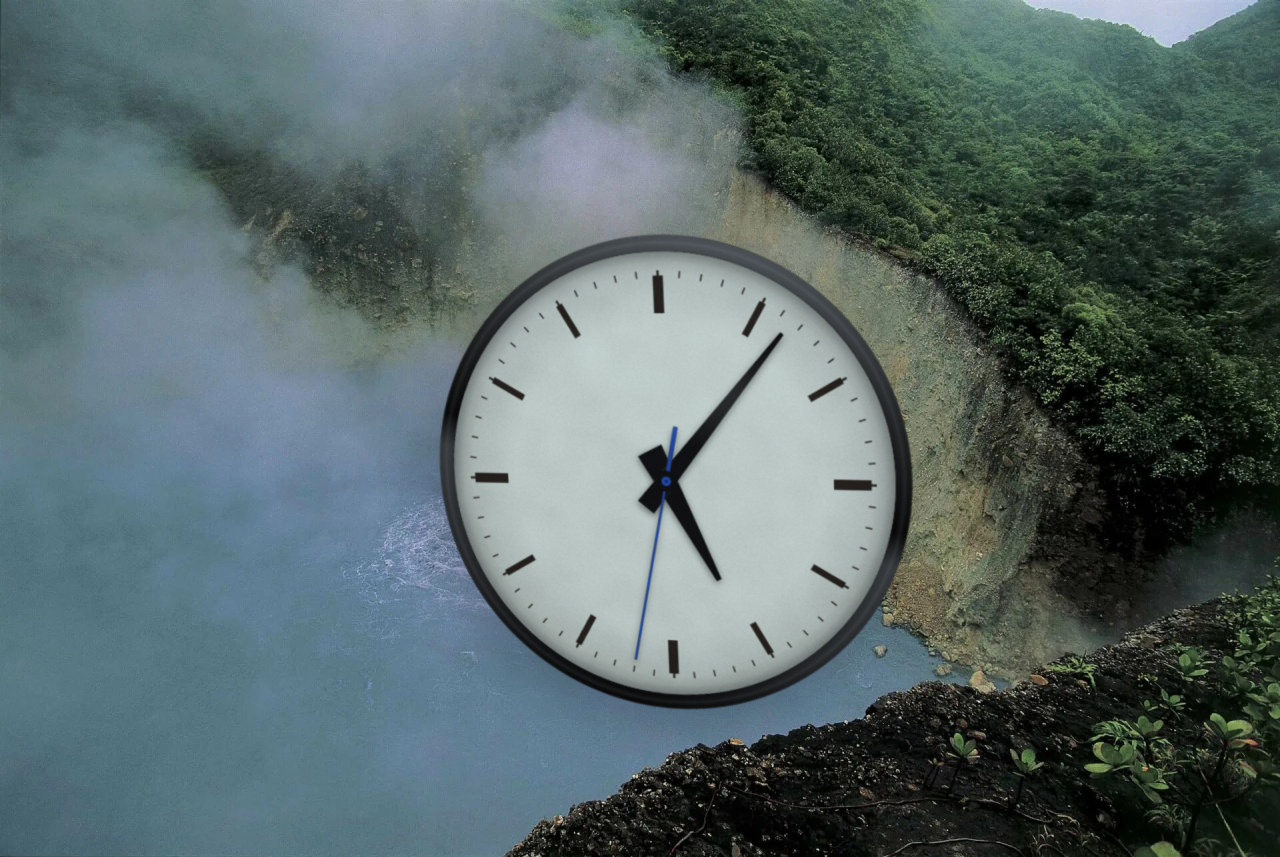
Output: 5h06m32s
